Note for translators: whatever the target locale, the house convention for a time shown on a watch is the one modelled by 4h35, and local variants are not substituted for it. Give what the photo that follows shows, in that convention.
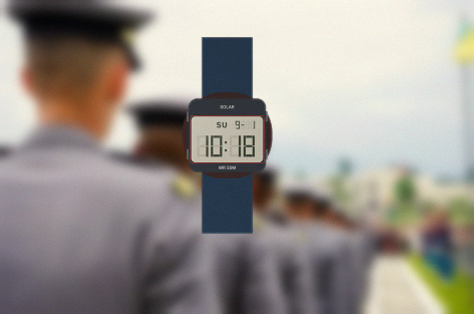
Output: 10h18
